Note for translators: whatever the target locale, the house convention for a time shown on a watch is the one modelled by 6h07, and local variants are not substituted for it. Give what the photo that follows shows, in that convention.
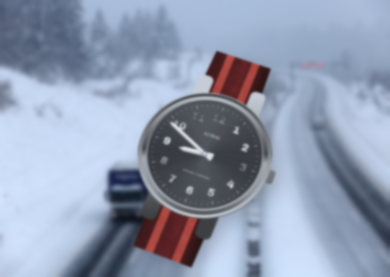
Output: 8h49
